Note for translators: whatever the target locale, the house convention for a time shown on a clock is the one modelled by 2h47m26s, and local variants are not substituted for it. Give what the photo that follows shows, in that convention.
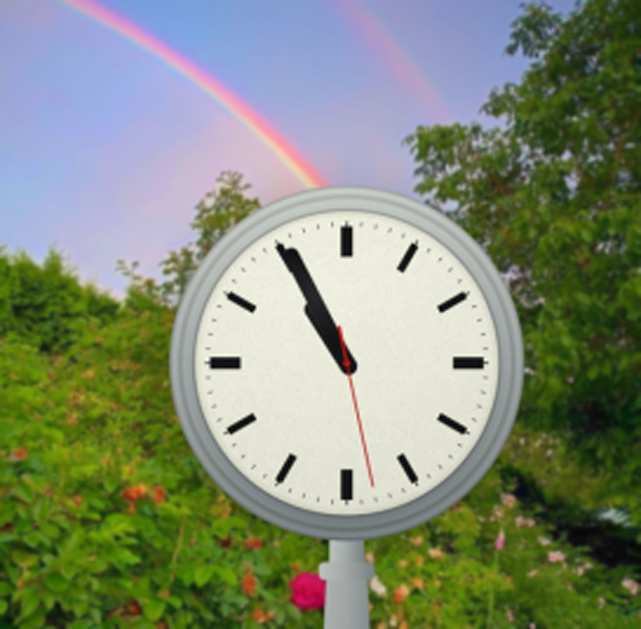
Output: 10h55m28s
